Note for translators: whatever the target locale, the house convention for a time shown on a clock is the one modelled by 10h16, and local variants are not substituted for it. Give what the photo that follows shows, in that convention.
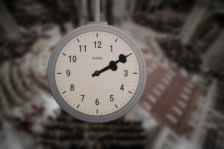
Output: 2h10
